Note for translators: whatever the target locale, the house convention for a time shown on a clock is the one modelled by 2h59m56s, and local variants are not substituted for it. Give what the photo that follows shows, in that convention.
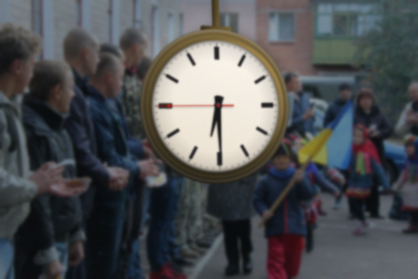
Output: 6h29m45s
